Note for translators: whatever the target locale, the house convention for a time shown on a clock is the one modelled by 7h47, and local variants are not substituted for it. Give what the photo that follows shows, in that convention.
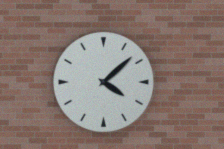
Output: 4h08
